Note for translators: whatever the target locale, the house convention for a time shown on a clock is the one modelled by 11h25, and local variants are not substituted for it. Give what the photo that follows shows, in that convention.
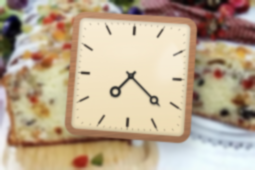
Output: 7h22
